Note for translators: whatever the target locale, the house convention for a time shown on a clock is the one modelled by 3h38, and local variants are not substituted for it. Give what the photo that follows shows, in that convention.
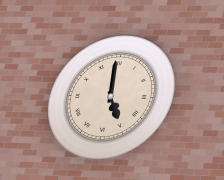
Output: 4h59
